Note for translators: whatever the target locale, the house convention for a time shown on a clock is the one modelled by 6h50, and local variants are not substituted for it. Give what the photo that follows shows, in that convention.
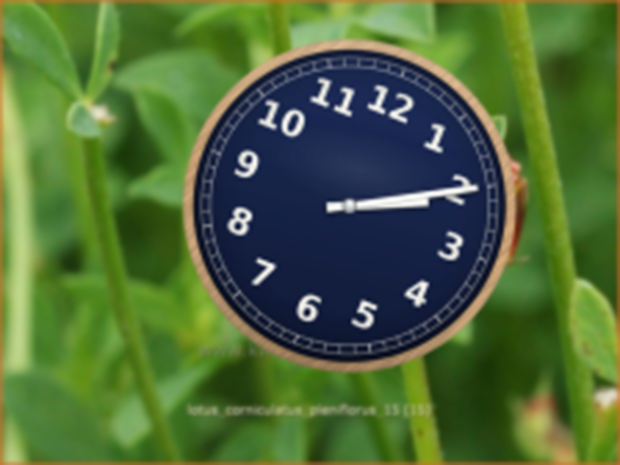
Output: 2h10
